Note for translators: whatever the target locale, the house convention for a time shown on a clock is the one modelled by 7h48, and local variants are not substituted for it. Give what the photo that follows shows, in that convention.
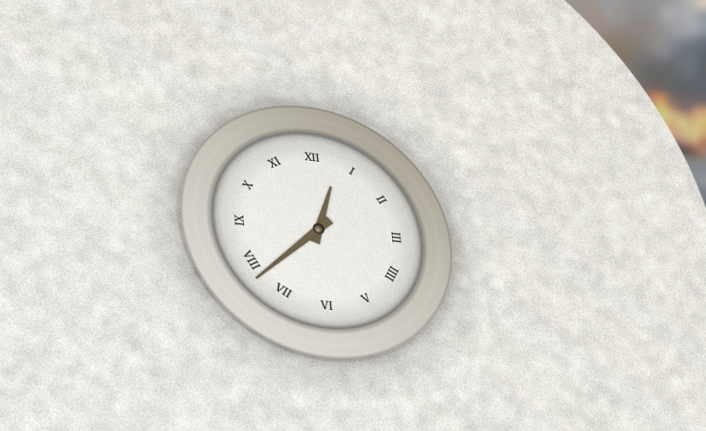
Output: 12h38
